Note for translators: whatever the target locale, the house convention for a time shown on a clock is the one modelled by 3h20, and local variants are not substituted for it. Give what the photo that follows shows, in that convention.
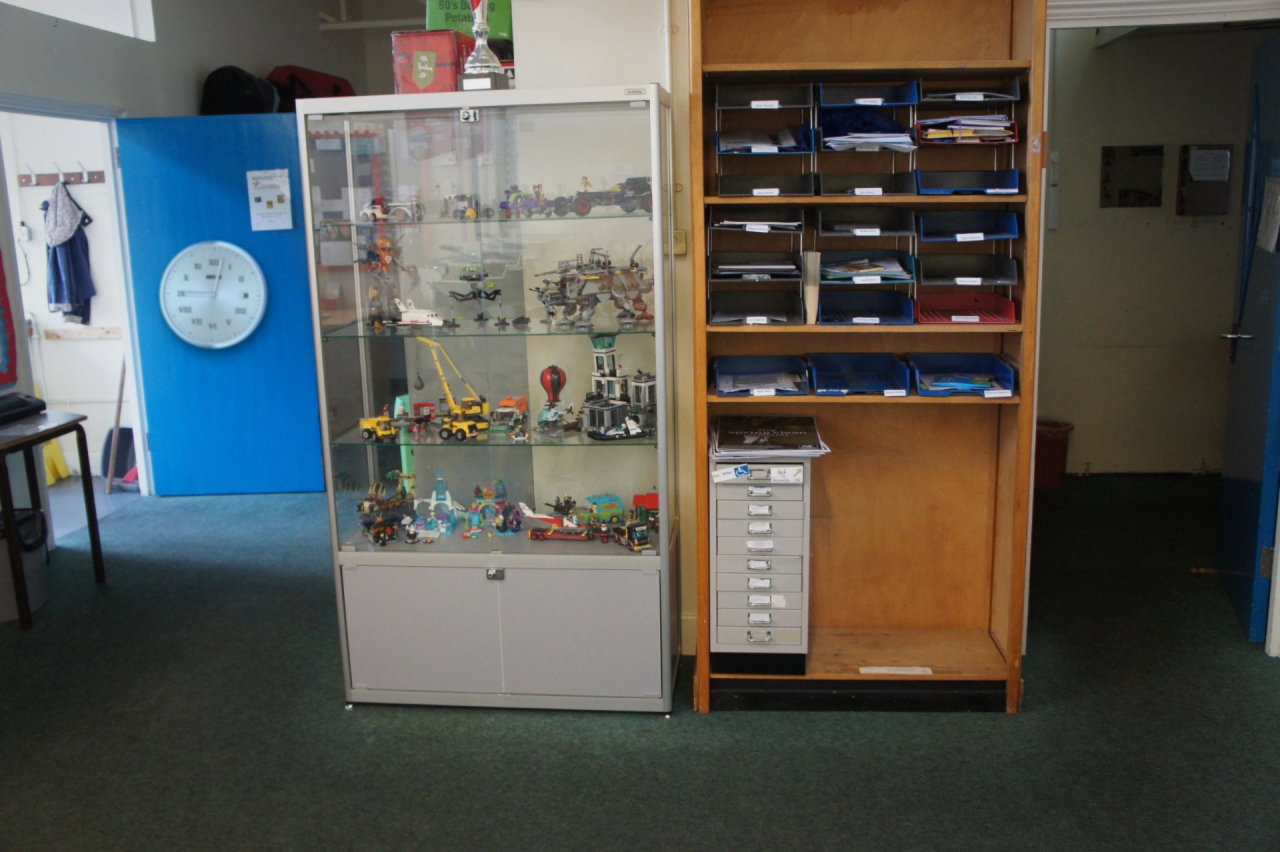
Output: 9h02
